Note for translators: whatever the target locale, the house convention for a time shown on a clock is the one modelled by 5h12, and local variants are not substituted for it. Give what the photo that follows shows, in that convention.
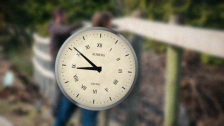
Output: 8h51
